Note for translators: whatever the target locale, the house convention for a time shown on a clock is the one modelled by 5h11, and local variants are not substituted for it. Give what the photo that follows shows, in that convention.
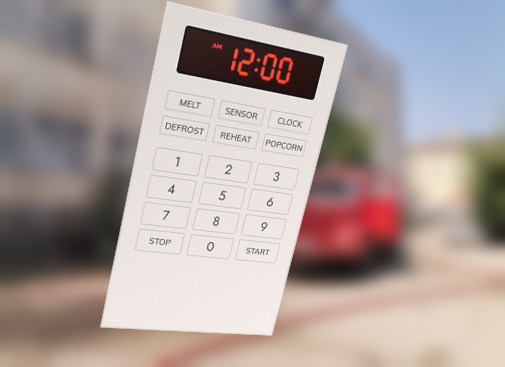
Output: 12h00
